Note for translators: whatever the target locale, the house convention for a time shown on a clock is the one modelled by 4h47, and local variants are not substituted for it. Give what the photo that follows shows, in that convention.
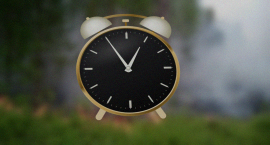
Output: 12h55
